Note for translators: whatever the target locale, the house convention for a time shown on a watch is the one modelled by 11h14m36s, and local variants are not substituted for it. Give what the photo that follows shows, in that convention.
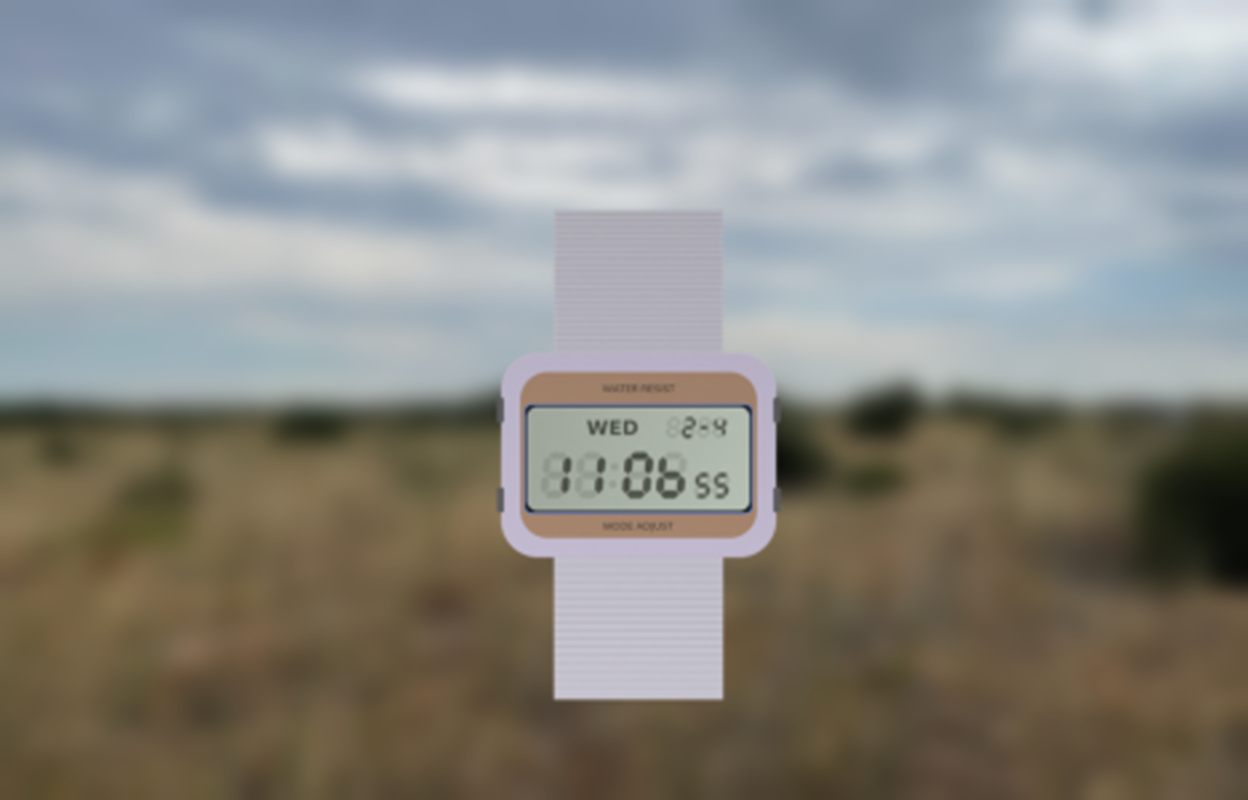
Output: 11h06m55s
